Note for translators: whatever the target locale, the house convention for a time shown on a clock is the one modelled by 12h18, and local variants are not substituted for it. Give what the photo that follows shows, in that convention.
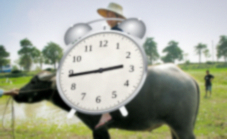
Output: 2h44
